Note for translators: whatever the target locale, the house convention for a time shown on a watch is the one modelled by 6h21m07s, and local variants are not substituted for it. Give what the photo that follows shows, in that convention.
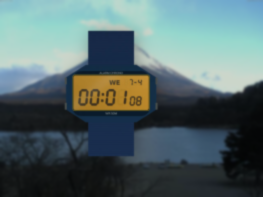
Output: 0h01m08s
